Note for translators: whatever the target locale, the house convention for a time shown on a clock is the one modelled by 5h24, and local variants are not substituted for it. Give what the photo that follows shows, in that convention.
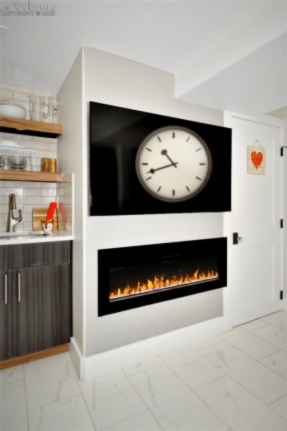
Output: 10h42
